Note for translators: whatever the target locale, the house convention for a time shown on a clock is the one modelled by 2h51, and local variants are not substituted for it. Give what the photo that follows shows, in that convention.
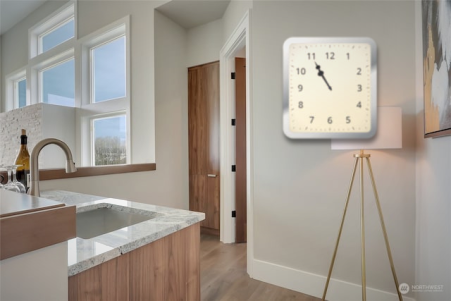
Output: 10h55
